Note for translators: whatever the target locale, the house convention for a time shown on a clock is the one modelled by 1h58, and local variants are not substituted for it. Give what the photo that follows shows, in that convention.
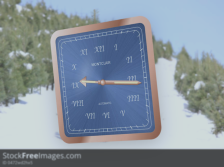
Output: 9h16
